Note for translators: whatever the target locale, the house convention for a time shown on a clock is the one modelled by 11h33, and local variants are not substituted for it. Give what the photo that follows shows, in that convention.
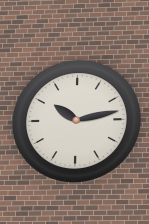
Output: 10h13
